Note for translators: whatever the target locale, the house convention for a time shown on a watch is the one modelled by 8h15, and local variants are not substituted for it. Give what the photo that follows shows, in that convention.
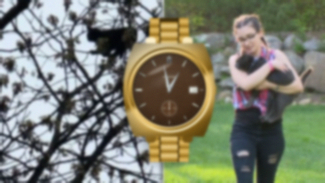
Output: 12h58
